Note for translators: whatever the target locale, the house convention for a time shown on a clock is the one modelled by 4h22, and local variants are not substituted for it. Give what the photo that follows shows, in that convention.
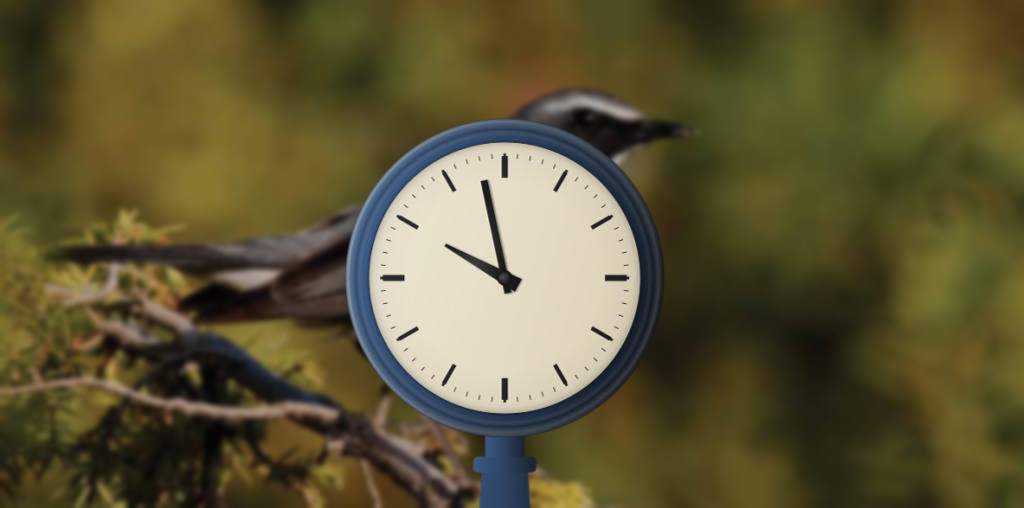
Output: 9h58
